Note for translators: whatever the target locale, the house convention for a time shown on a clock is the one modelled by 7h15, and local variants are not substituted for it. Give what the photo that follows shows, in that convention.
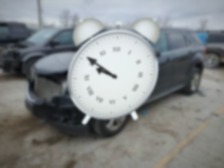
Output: 9h51
